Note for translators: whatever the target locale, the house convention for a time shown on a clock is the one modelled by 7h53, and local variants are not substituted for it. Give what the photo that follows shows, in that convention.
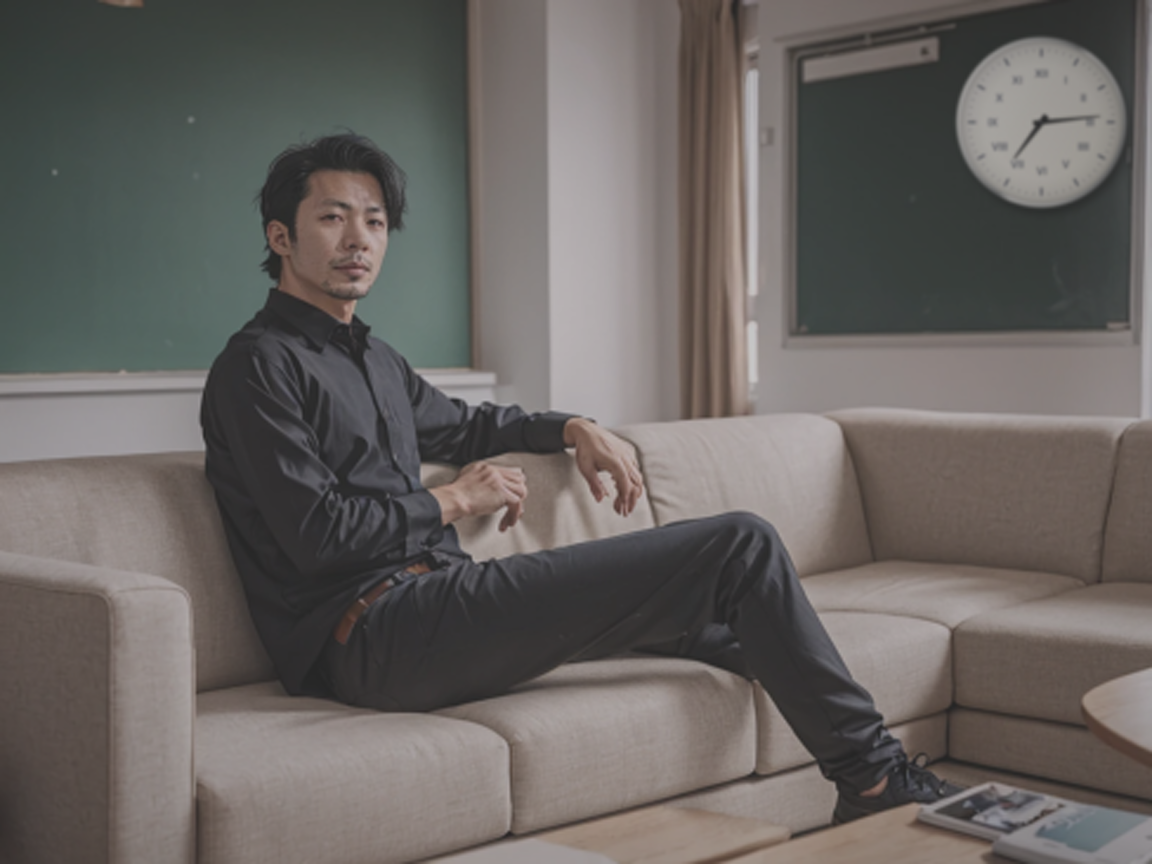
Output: 7h14
